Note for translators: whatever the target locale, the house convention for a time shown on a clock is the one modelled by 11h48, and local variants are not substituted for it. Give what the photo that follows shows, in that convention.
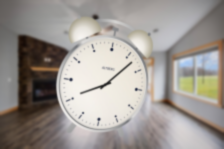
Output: 8h07
